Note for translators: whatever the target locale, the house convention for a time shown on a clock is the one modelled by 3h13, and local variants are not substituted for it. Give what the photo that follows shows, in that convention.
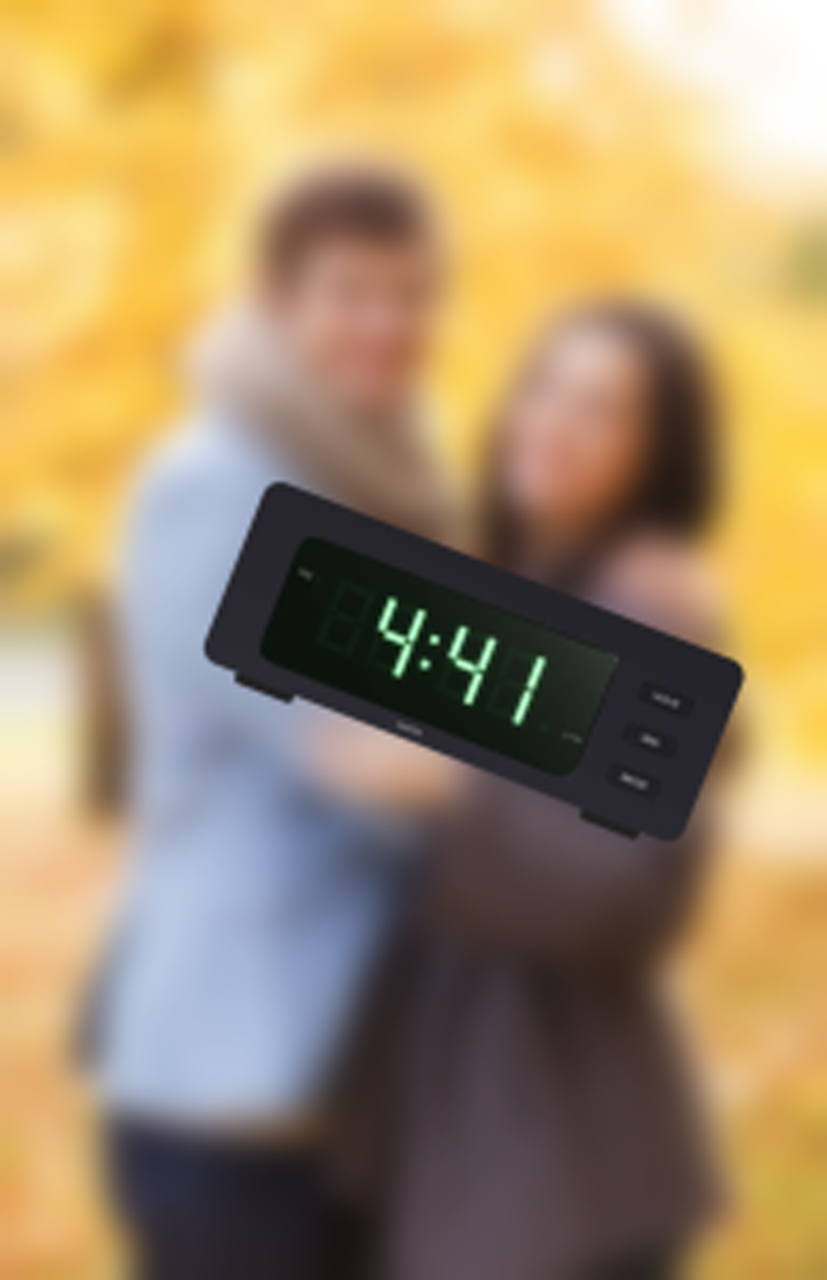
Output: 4h41
